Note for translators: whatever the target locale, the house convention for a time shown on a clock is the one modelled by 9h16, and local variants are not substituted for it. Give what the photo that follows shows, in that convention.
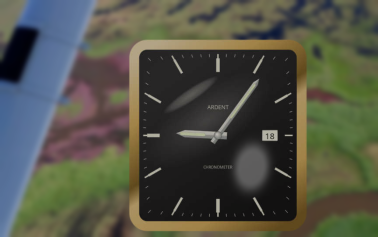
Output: 9h06
